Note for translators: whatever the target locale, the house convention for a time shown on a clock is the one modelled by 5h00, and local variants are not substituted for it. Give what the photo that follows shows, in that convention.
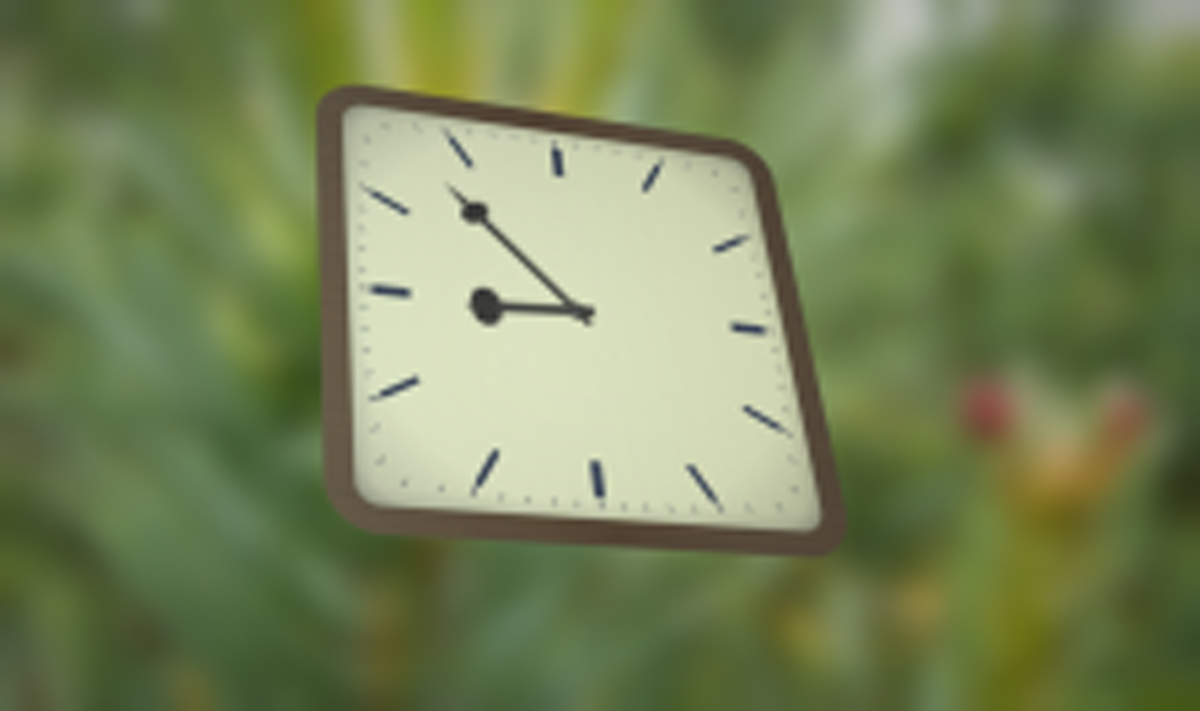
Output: 8h53
